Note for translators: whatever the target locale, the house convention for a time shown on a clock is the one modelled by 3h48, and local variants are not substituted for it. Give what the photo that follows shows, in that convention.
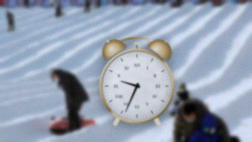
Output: 9h34
